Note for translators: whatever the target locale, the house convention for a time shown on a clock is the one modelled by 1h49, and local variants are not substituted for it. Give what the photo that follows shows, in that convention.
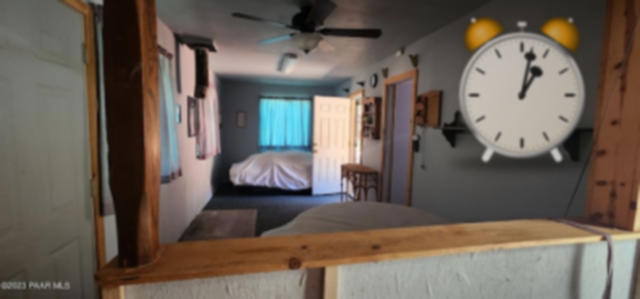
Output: 1h02
